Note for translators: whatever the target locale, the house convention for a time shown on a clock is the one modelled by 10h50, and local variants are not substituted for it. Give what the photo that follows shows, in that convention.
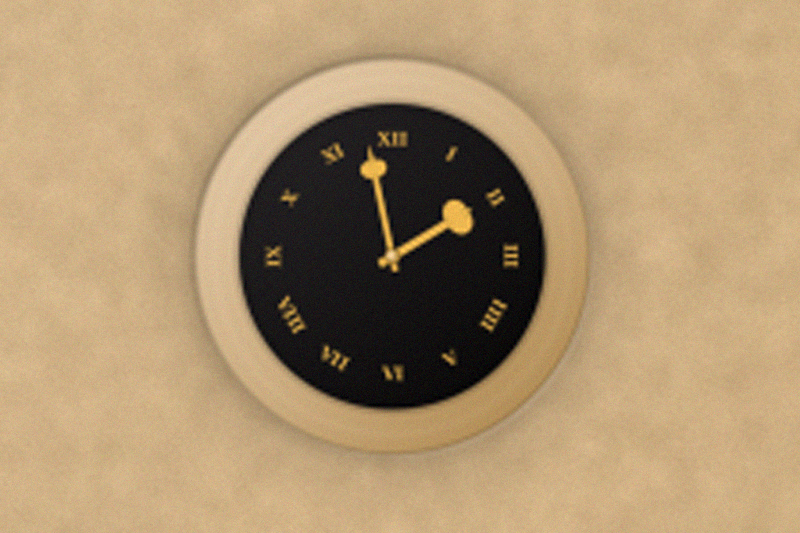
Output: 1h58
